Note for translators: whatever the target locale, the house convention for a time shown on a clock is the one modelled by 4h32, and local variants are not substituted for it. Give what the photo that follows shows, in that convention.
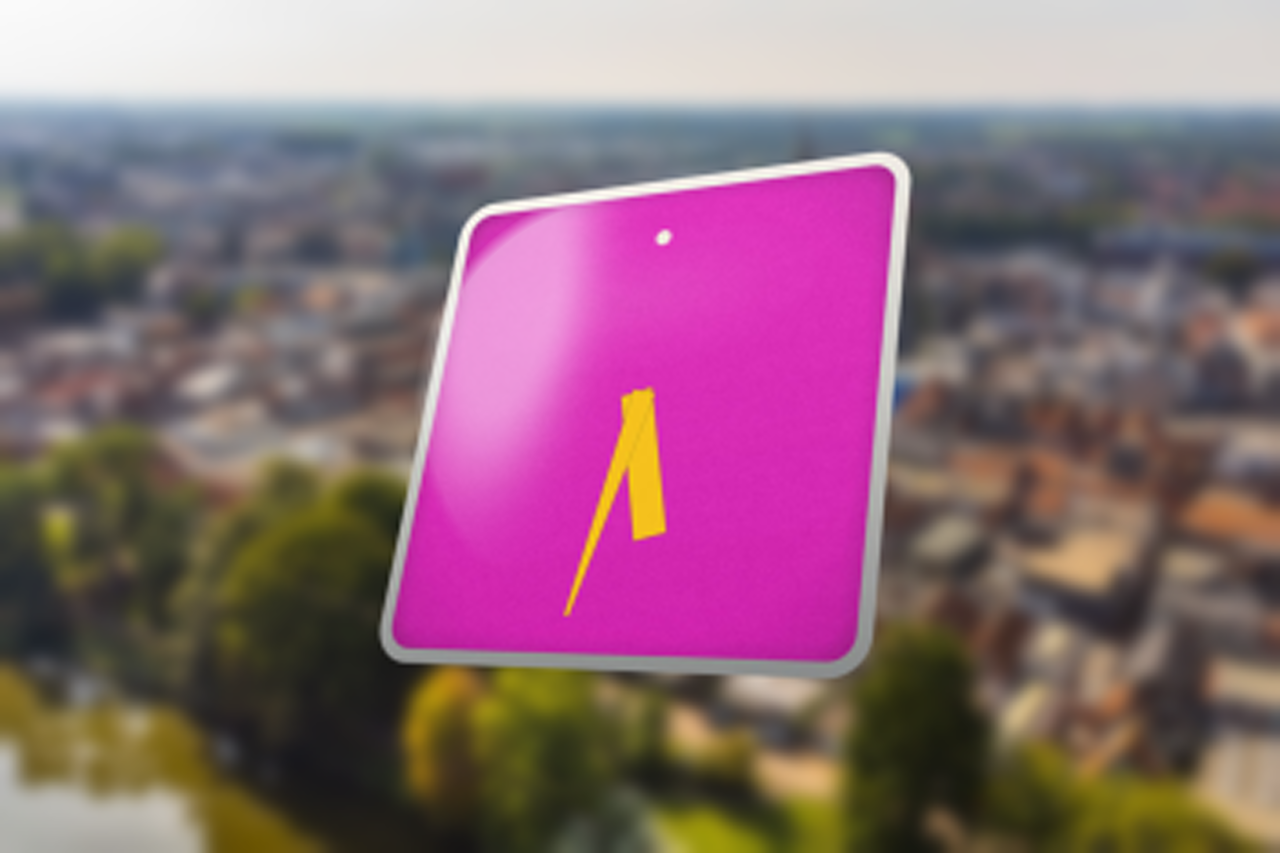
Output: 5h32
